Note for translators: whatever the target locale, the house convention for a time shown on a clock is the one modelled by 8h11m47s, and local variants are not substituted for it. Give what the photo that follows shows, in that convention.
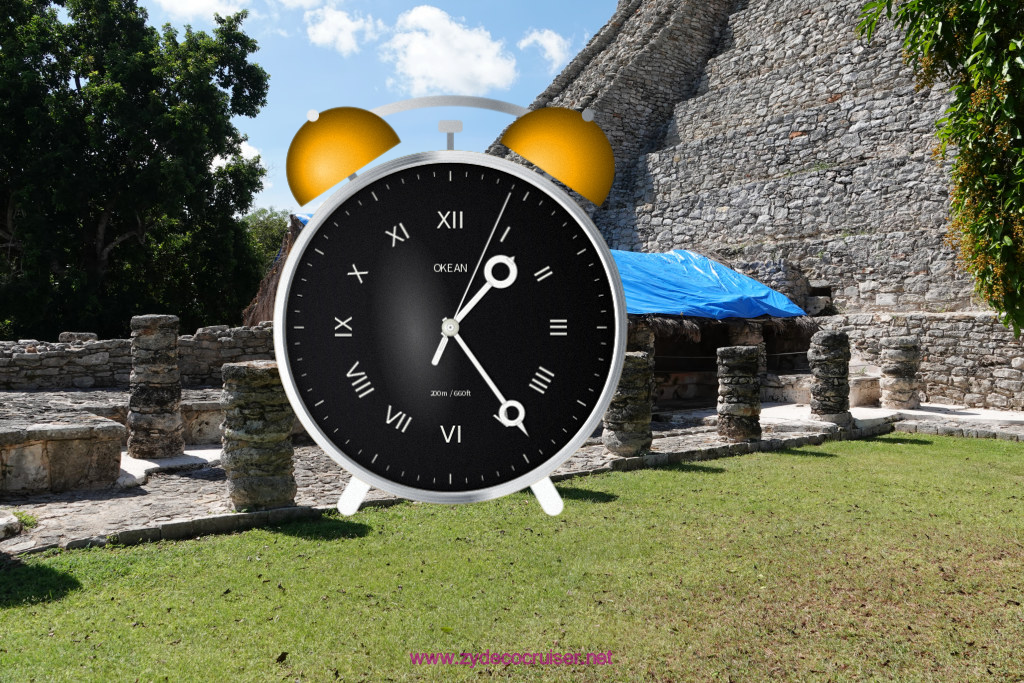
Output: 1h24m04s
